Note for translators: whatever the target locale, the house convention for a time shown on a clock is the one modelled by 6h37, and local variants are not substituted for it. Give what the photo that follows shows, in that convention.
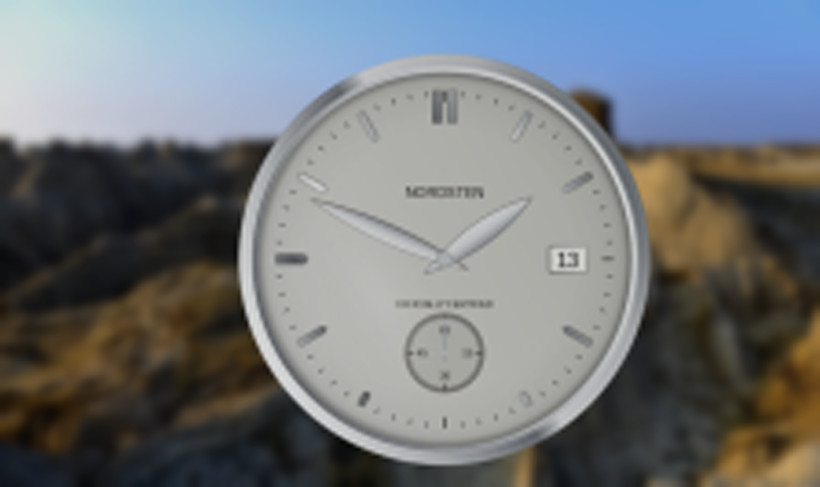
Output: 1h49
